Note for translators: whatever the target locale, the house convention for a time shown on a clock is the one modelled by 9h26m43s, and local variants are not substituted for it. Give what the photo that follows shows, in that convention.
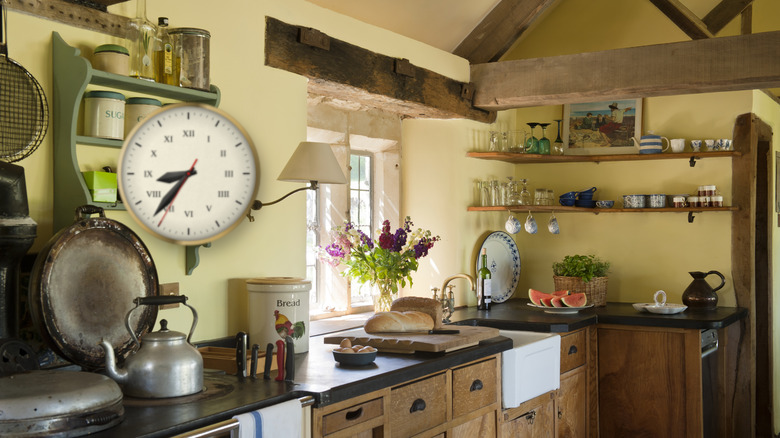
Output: 8h36m35s
